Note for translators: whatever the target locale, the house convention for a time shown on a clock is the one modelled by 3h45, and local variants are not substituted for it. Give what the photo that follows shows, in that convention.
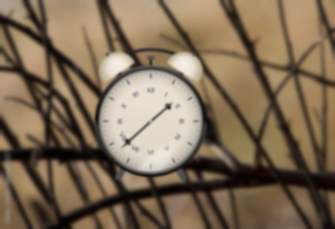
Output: 1h38
